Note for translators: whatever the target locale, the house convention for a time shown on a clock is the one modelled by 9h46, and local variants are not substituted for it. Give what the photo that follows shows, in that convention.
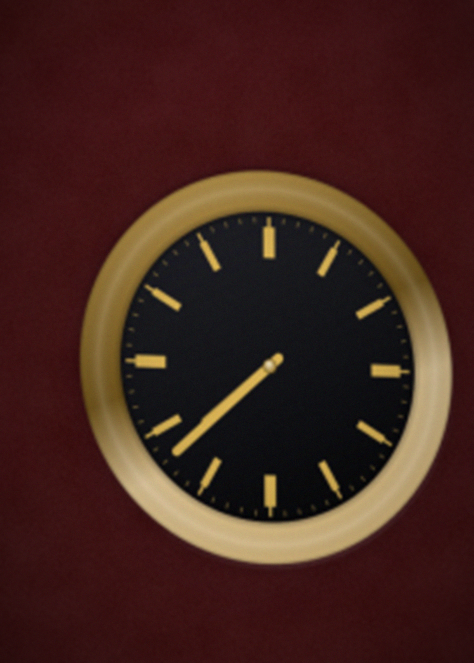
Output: 7h38
